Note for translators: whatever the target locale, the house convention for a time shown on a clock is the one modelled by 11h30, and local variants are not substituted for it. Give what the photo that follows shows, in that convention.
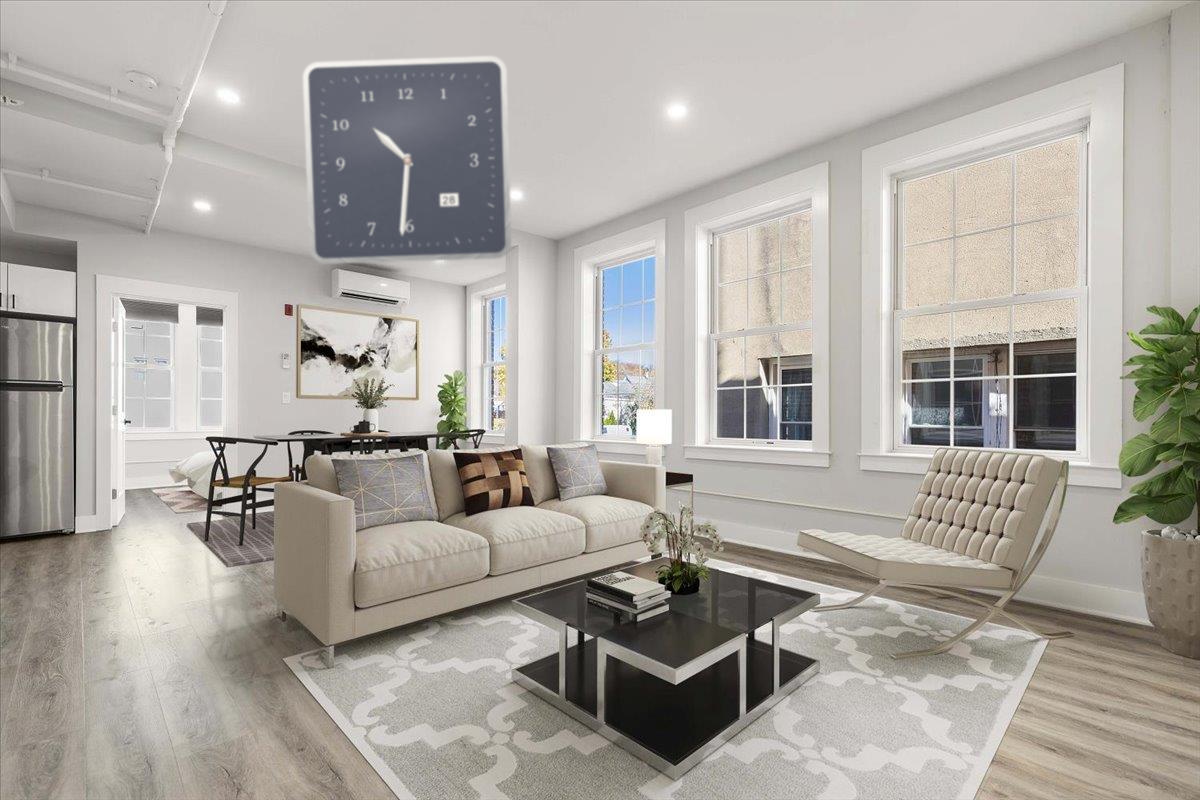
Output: 10h31
